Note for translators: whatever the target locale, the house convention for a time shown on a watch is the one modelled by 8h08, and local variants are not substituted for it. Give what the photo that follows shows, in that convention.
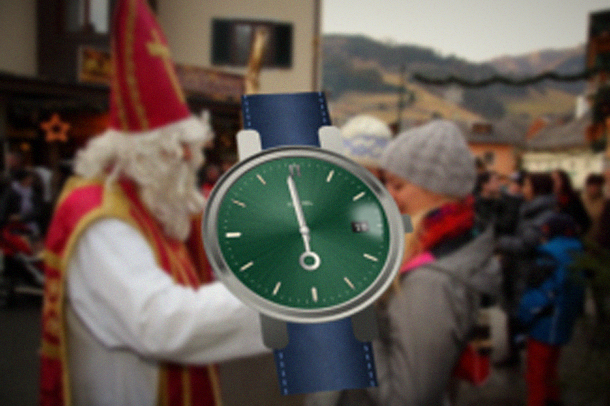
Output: 5h59
